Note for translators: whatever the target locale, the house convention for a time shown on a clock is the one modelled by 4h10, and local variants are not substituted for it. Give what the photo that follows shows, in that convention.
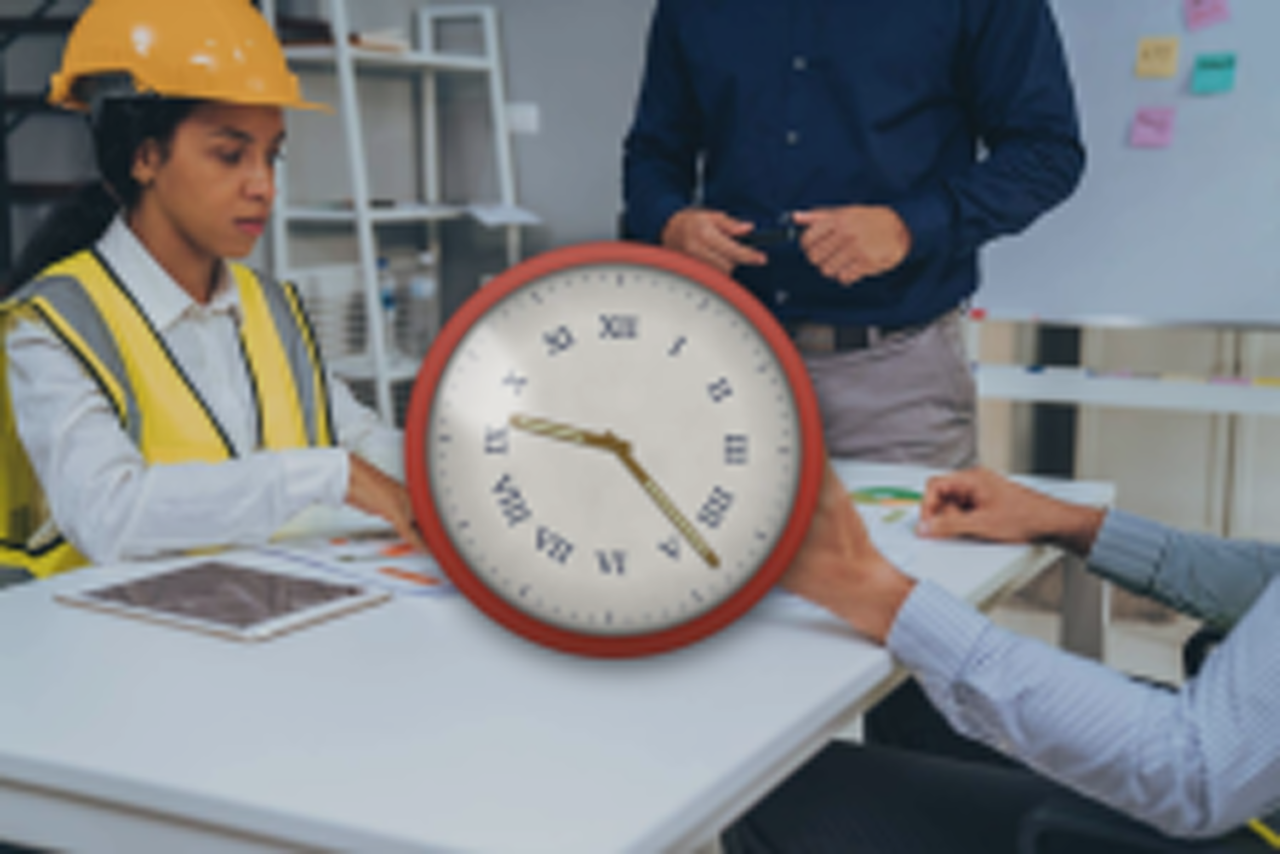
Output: 9h23
